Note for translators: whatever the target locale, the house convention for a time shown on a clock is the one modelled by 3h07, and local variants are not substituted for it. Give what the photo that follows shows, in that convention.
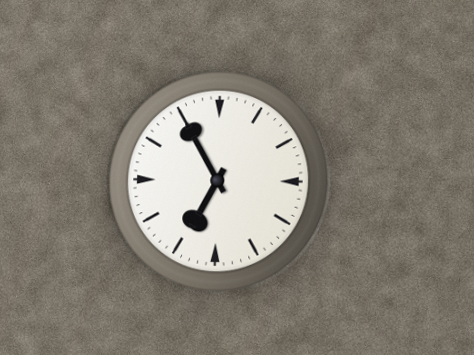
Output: 6h55
